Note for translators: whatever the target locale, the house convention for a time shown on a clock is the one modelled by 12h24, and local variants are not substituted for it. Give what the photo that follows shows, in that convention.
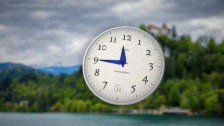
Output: 11h45
